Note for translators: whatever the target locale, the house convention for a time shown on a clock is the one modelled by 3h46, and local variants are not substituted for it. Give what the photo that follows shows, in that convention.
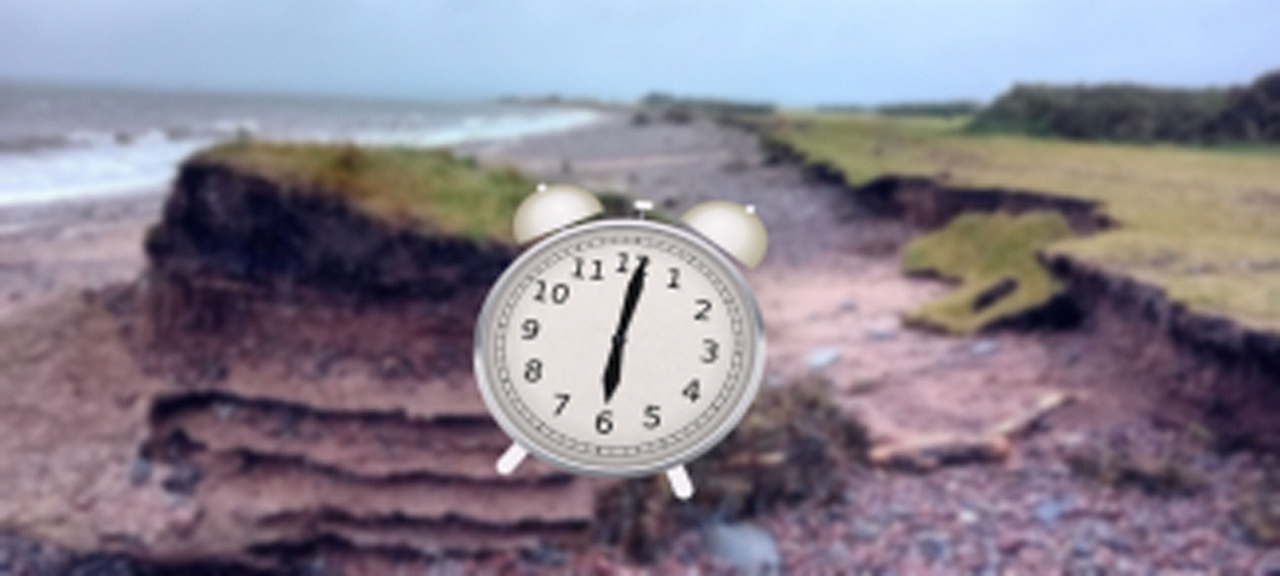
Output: 6h01
